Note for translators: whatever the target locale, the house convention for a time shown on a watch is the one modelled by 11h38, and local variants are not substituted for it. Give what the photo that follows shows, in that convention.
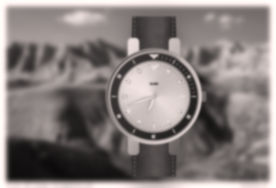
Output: 6h42
